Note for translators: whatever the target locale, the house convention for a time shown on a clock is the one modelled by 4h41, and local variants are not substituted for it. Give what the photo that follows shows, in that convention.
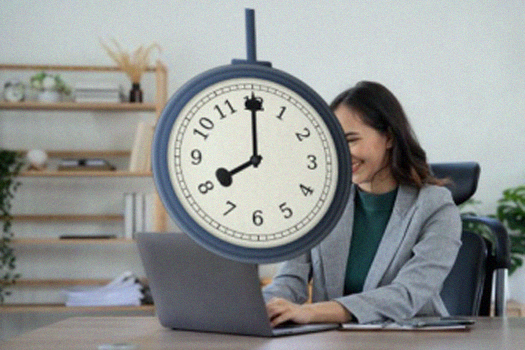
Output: 8h00
